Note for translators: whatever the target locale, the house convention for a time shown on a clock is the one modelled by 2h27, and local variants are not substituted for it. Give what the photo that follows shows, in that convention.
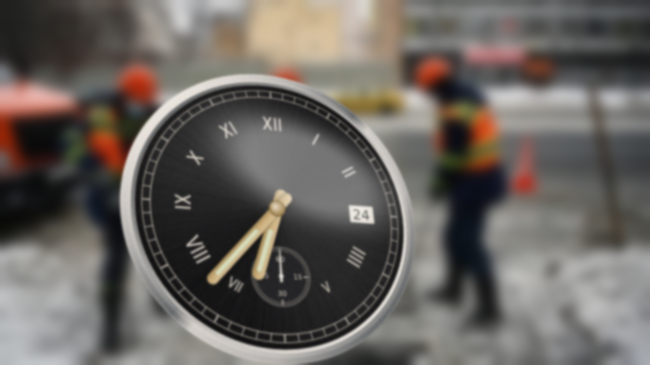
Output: 6h37
